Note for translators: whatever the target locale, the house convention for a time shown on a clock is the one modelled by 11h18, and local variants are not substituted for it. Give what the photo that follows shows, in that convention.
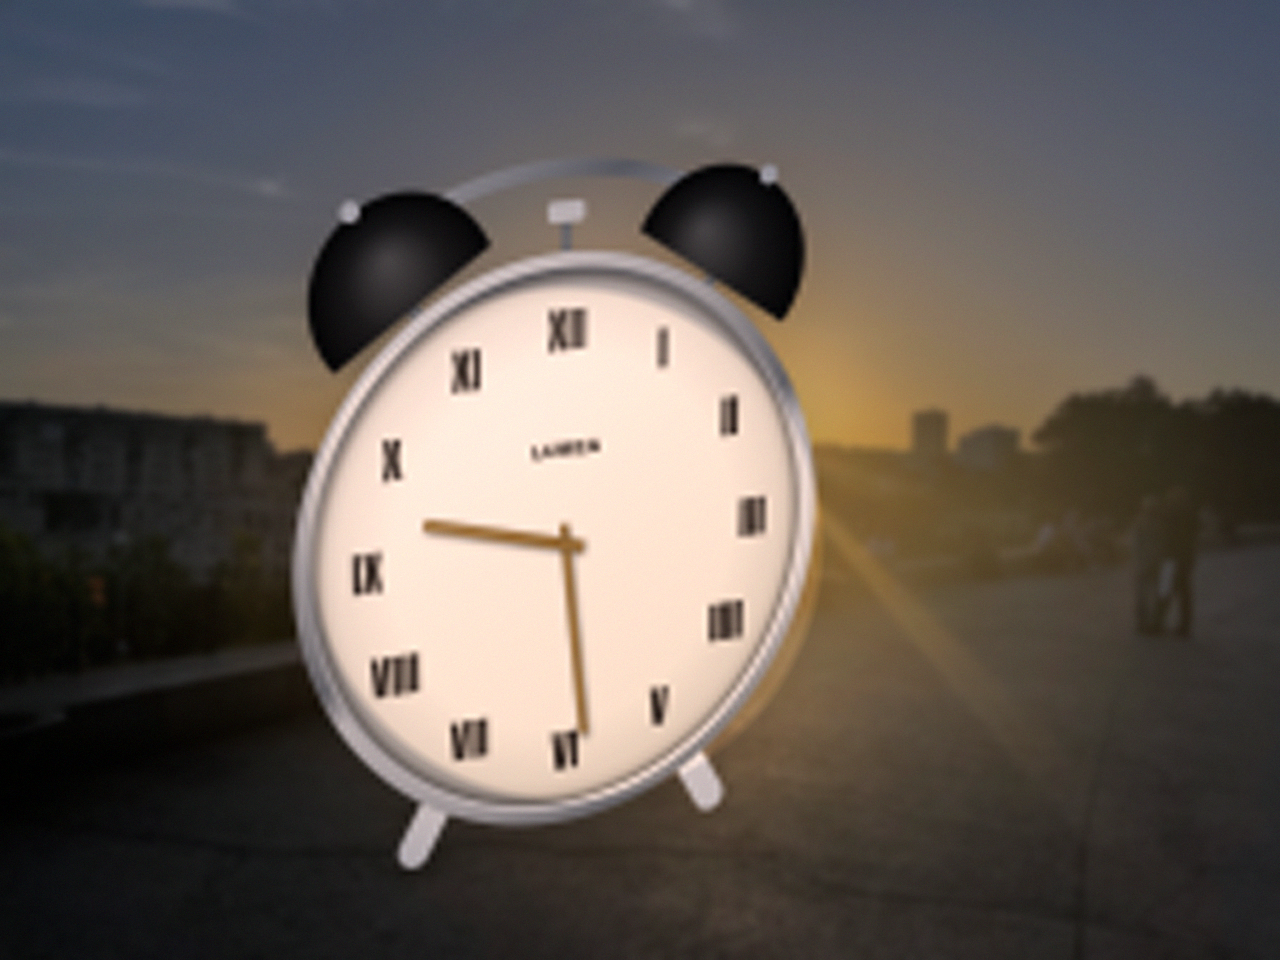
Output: 9h29
